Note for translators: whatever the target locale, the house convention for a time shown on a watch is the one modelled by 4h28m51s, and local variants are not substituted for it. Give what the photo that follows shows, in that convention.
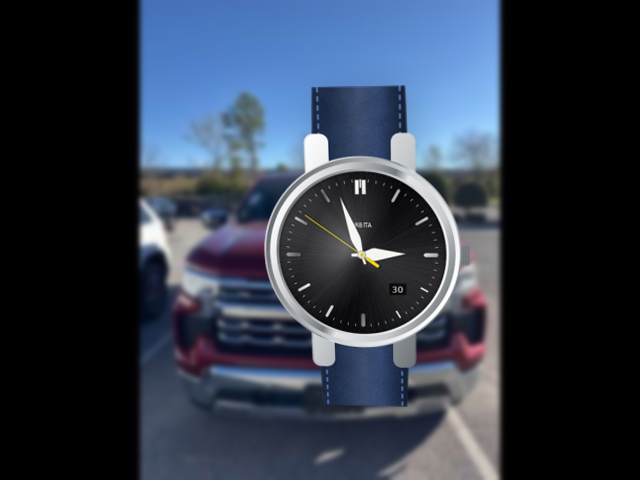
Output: 2h56m51s
